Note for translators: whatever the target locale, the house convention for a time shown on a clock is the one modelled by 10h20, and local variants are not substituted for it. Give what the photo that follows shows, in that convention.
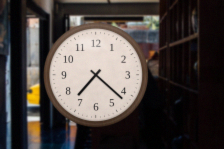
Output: 7h22
